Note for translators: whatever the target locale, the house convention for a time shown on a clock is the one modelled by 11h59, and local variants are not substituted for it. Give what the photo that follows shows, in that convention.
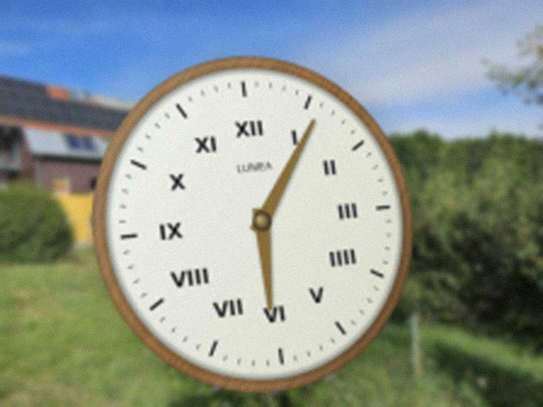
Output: 6h06
